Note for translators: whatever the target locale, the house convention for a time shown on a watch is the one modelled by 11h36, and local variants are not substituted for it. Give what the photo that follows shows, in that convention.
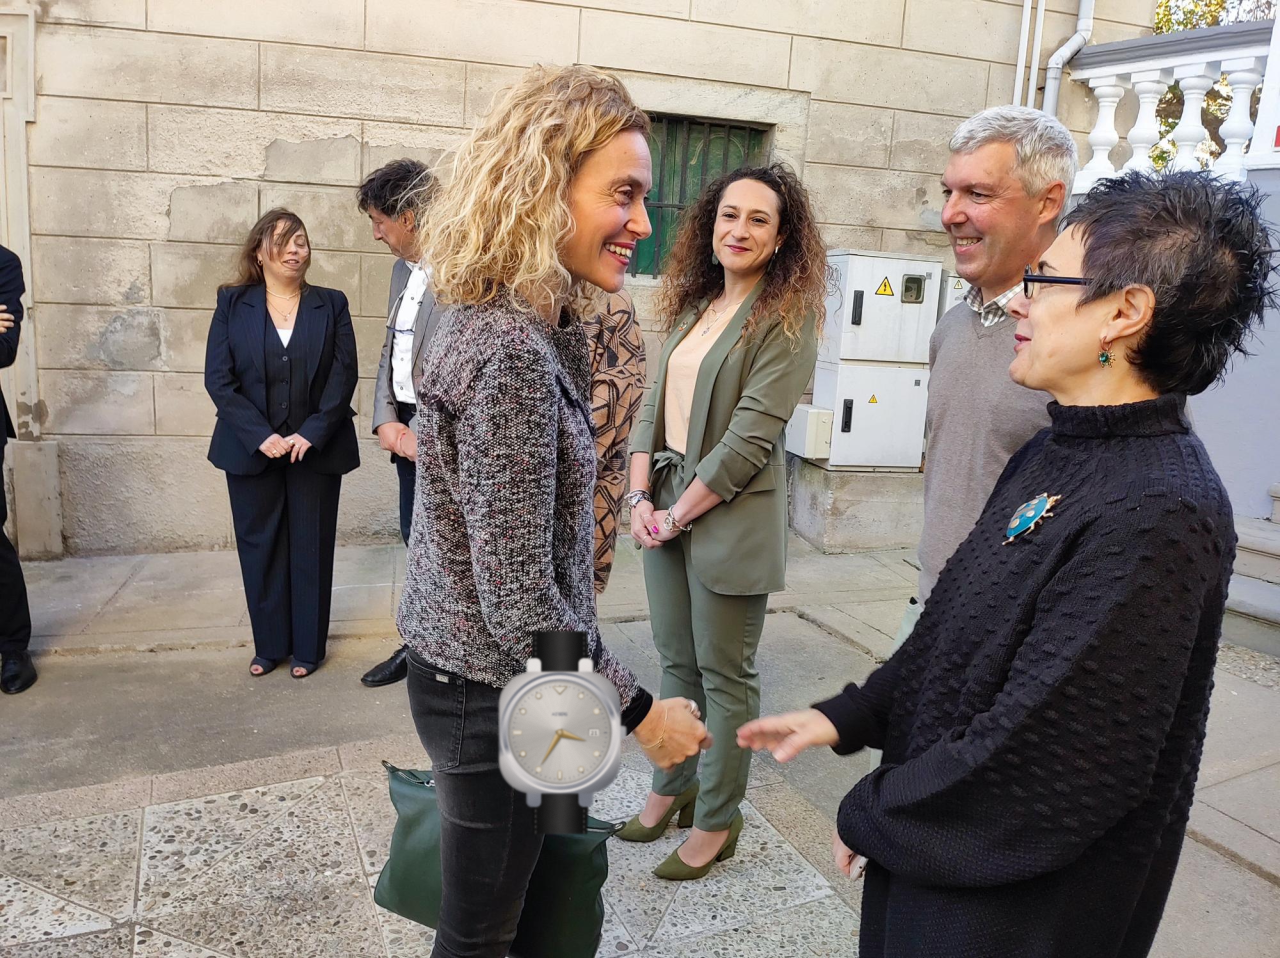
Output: 3h35
